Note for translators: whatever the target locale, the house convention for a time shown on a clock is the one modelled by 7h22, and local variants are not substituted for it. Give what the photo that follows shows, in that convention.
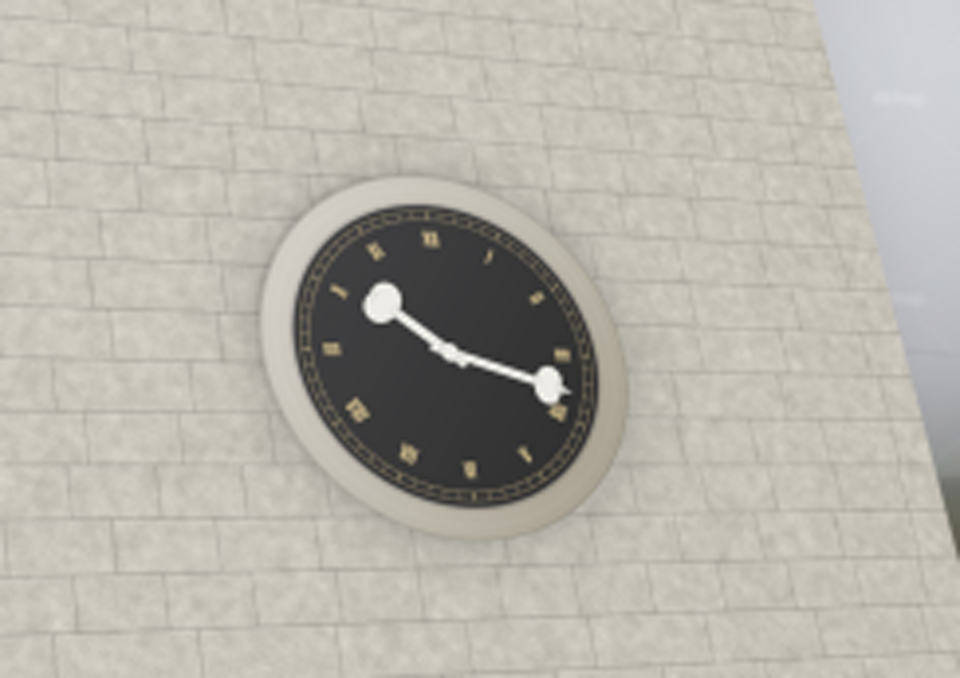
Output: 10h18
